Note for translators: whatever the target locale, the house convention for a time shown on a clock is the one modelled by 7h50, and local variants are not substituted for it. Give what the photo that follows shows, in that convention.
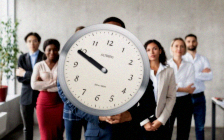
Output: 9h49
